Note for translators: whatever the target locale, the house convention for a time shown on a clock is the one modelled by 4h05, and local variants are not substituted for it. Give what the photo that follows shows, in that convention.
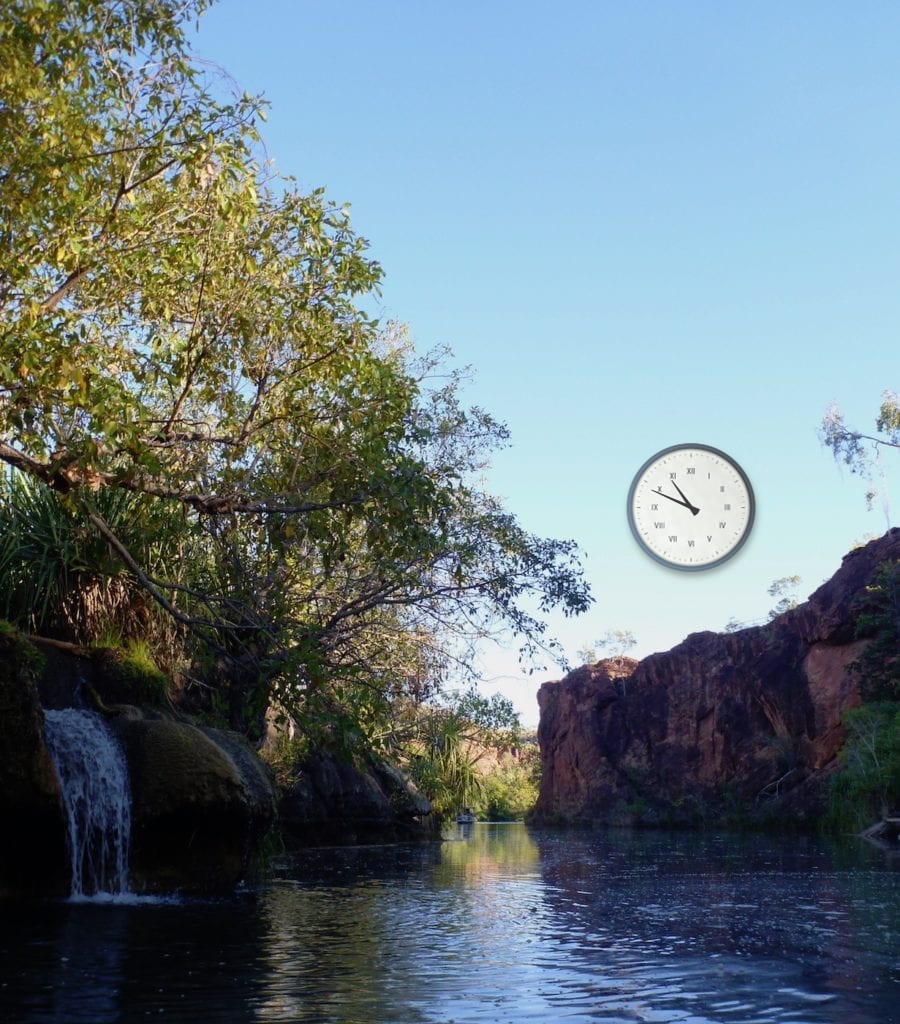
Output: 10h49
